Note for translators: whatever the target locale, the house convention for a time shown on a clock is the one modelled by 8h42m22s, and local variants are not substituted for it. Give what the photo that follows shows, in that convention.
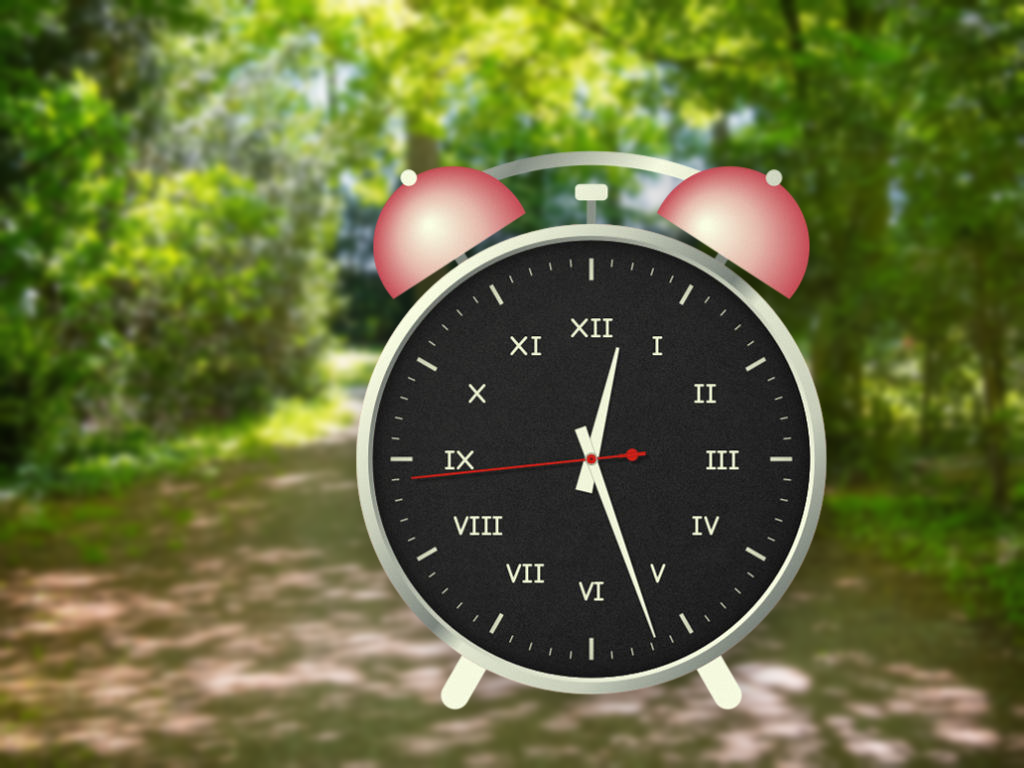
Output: 12h26m44s
